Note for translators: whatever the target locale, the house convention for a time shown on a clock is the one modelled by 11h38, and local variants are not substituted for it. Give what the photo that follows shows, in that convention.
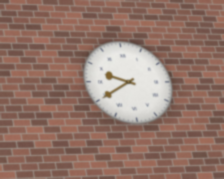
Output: 9h40
